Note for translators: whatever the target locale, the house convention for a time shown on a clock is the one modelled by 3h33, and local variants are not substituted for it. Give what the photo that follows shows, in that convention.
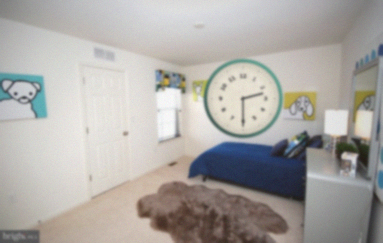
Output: 2h30
